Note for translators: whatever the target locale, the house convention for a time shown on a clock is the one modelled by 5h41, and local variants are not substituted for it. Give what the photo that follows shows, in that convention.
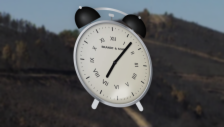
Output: 7h07
